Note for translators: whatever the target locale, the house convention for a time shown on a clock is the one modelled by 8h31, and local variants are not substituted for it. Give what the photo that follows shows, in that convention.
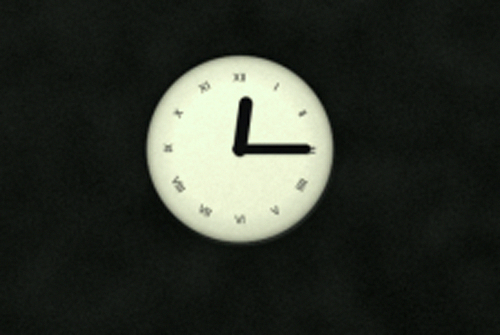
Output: 12h15
